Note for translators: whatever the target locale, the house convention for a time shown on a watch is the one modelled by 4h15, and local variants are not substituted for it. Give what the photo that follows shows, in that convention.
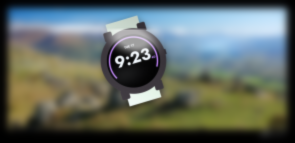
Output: 9h23
